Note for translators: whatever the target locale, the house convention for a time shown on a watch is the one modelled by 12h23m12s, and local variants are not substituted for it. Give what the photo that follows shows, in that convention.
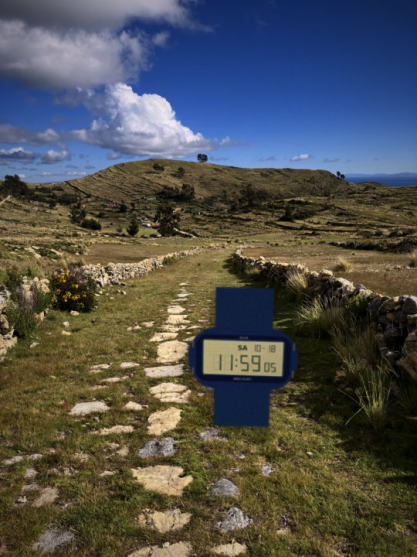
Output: 11h59m05s
